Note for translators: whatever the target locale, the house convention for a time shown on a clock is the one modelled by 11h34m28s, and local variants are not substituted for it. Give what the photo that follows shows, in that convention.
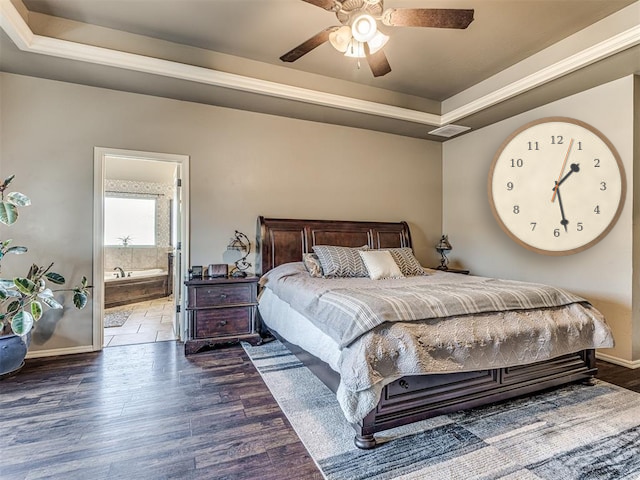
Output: 1h28m03s
